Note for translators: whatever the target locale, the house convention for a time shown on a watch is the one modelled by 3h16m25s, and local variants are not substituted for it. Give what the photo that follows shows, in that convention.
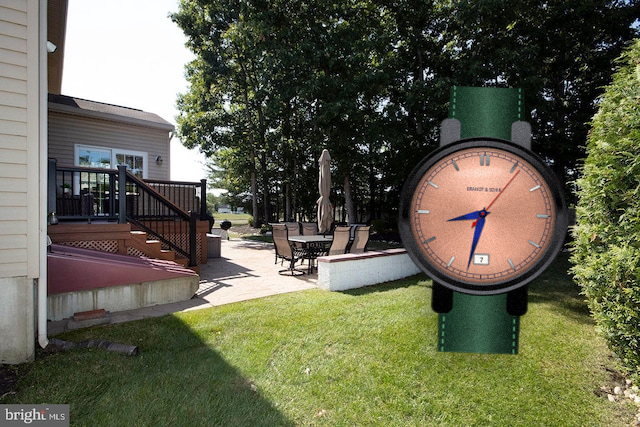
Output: 8h32m06s
